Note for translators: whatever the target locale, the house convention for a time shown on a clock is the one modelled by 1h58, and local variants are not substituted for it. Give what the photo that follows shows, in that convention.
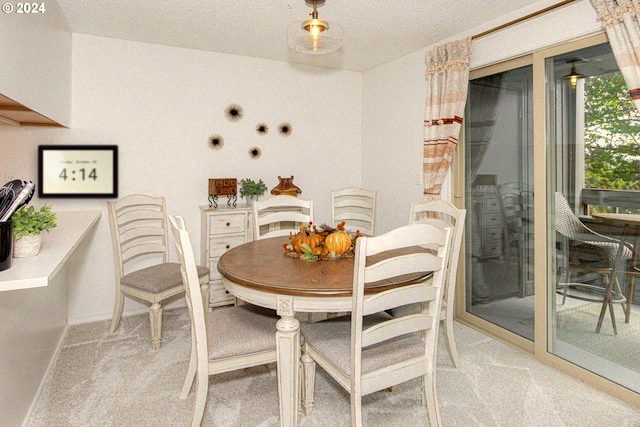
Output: 4h14
